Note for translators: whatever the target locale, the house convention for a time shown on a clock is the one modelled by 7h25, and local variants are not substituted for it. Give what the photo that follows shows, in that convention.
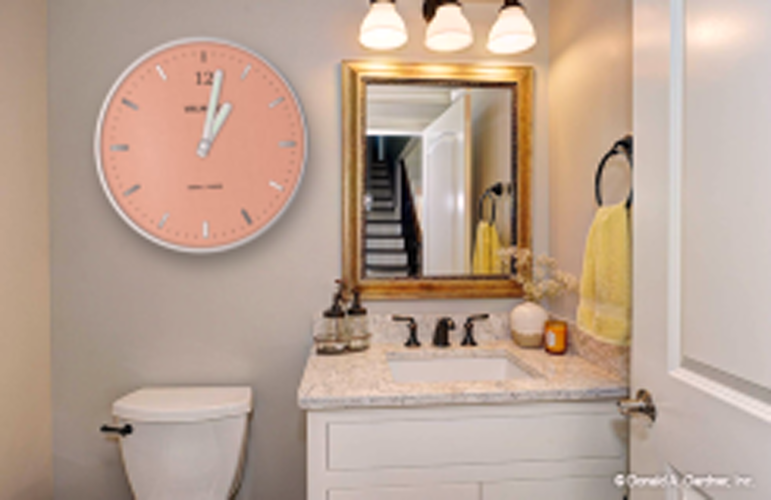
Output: 1h02
